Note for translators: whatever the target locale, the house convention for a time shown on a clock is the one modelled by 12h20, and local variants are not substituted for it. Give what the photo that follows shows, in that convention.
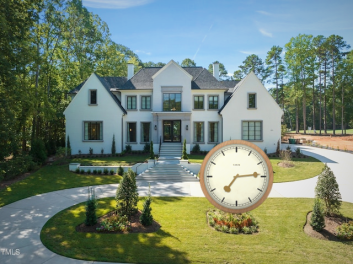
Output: 7h14
